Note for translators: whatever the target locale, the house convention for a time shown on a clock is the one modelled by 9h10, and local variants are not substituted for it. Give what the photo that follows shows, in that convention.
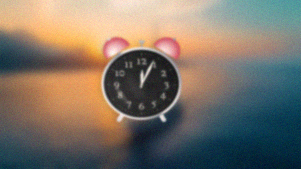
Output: 12h04
